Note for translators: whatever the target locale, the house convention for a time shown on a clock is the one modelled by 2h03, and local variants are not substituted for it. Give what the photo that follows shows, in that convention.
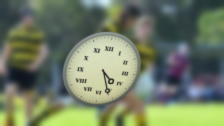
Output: 4h26
